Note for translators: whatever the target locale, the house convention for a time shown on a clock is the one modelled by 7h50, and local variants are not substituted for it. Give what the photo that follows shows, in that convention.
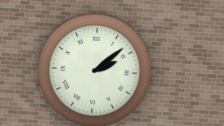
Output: 2h08
